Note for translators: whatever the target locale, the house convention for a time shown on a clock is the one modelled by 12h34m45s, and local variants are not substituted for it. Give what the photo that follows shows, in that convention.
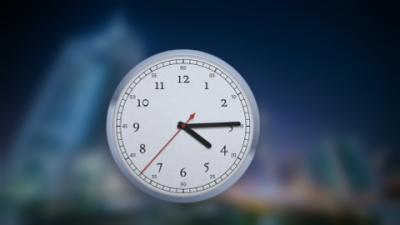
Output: 4h14m37s
